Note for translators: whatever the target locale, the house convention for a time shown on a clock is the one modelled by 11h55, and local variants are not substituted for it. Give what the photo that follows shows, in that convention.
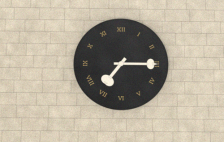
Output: 7h15
